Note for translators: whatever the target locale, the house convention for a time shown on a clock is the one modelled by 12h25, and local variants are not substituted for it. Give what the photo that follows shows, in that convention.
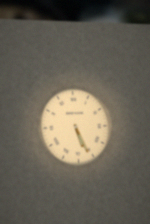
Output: 5h26
